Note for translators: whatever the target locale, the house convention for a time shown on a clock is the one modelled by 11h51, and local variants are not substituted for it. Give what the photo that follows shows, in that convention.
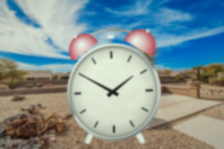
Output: 1h50
